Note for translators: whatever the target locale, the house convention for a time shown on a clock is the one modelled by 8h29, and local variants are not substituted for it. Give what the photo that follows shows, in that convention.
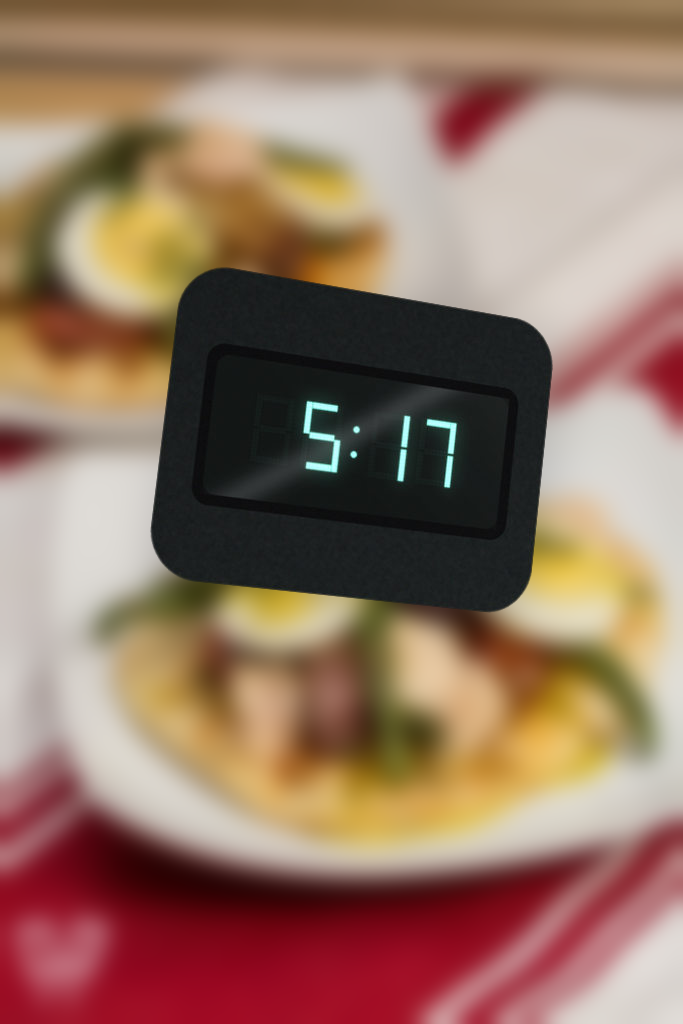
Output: 5h17
